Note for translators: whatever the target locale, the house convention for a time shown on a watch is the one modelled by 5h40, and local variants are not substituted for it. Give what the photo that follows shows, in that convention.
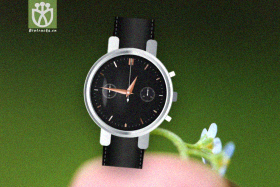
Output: 12h46
